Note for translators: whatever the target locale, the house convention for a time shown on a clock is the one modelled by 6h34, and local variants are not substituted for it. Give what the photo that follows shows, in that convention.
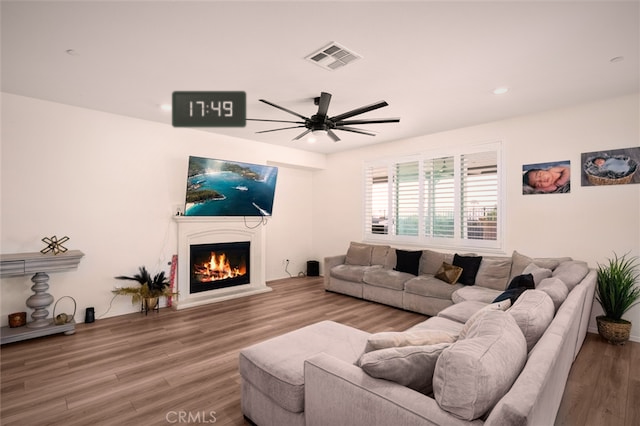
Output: 17h49
